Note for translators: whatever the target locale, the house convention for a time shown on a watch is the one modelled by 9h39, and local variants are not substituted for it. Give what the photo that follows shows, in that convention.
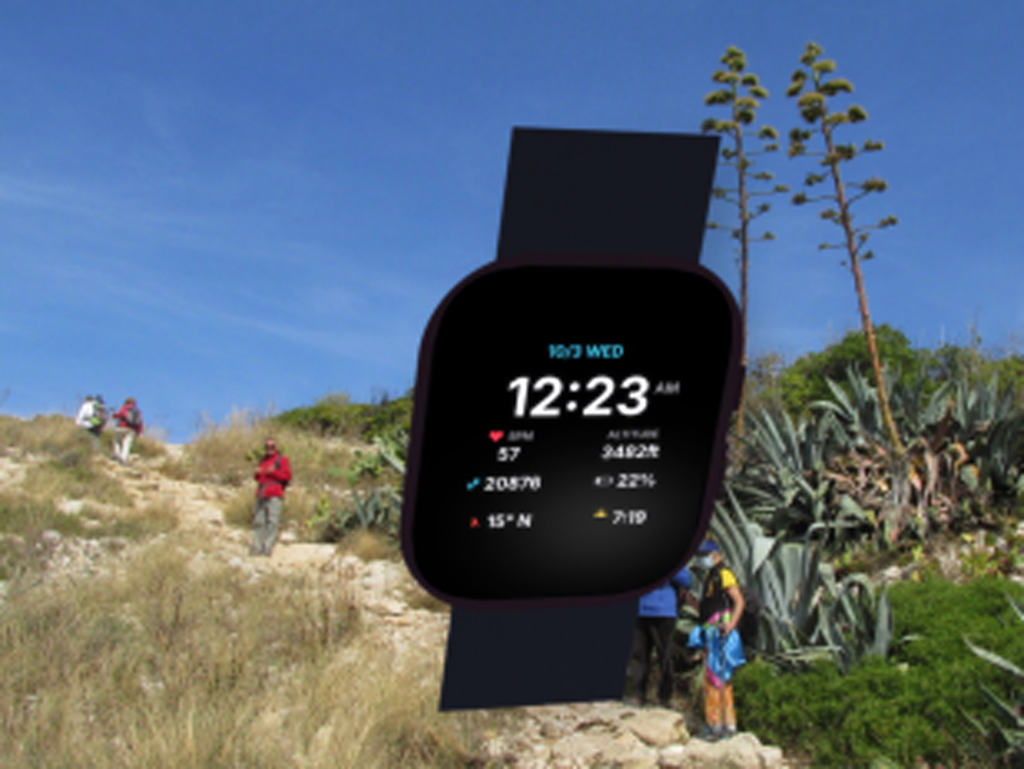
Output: 12h23
